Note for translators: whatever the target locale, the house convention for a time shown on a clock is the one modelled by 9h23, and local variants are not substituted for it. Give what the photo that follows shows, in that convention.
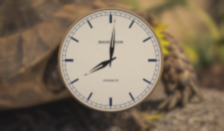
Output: 8h01
